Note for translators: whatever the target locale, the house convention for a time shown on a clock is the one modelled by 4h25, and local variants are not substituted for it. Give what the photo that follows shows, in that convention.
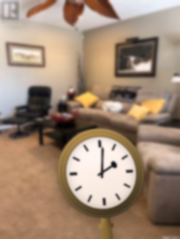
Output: 2h01
